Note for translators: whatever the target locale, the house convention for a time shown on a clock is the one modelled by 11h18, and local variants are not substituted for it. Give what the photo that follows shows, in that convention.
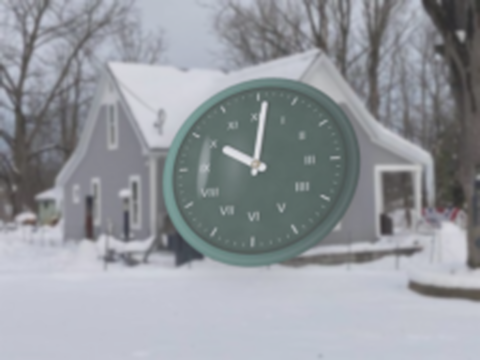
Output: 10h01
